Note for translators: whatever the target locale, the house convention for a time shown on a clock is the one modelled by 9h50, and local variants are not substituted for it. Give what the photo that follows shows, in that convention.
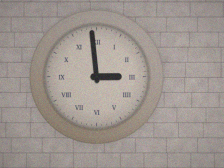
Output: 2h59
